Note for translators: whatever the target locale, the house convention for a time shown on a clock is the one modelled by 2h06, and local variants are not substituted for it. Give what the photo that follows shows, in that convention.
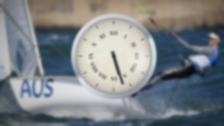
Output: 5h27
